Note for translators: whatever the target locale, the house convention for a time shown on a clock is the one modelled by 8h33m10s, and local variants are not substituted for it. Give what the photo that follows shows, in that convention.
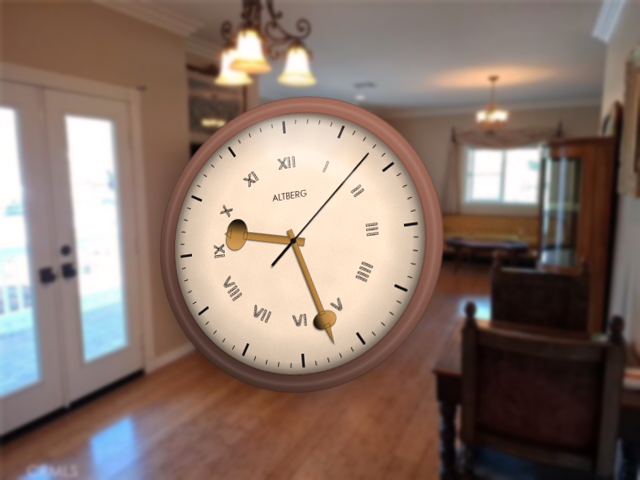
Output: 9h27m08s
